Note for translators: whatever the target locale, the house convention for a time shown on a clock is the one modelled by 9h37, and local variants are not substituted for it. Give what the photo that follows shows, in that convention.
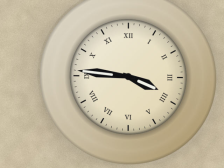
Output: 3h46
